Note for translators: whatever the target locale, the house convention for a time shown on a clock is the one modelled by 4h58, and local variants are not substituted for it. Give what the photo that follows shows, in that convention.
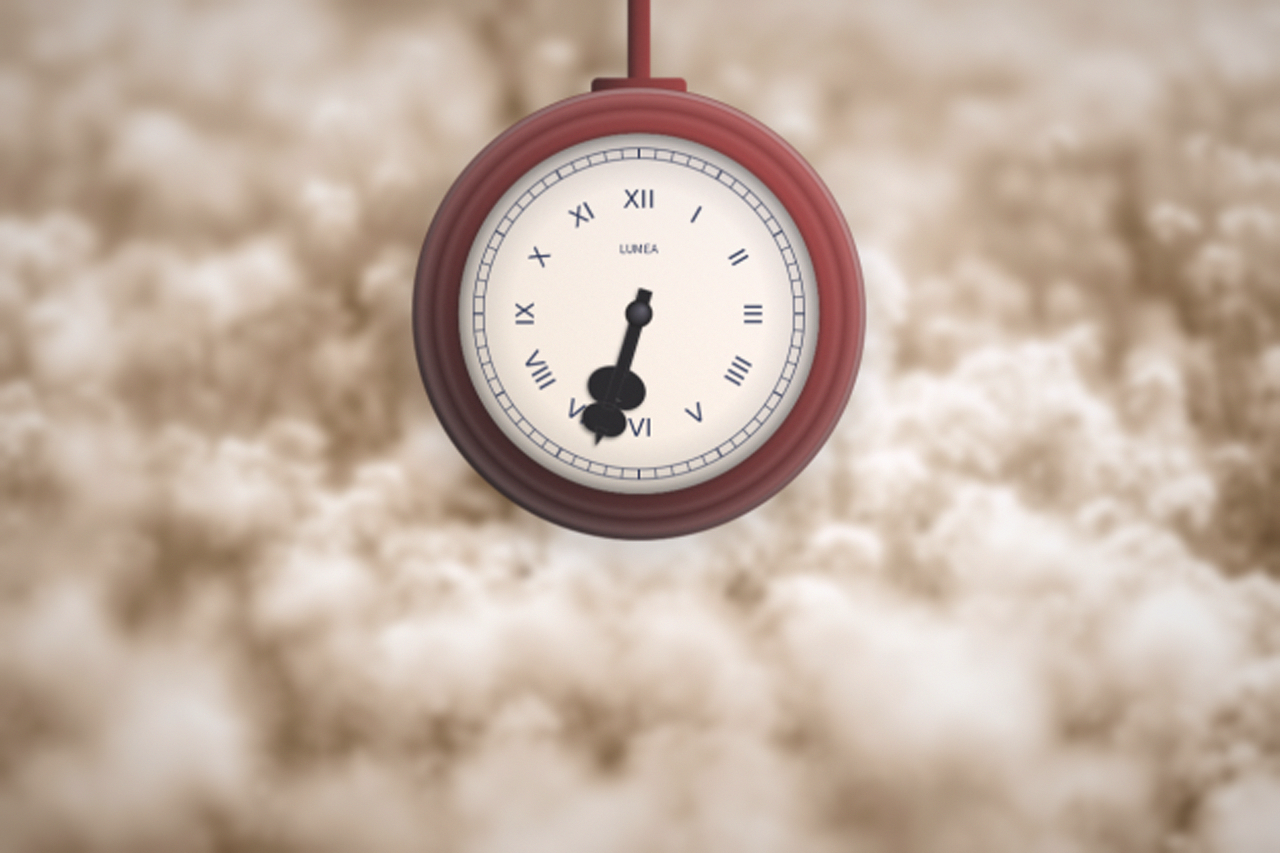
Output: 6h33
